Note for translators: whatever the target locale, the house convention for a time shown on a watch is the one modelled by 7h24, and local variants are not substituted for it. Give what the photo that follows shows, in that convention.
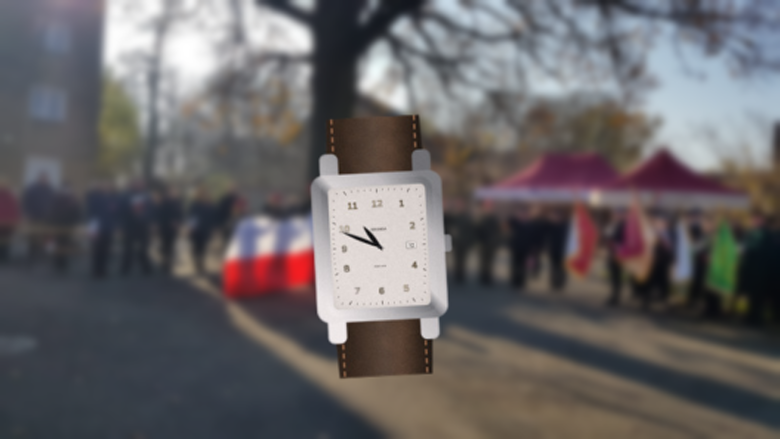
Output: 10h49
